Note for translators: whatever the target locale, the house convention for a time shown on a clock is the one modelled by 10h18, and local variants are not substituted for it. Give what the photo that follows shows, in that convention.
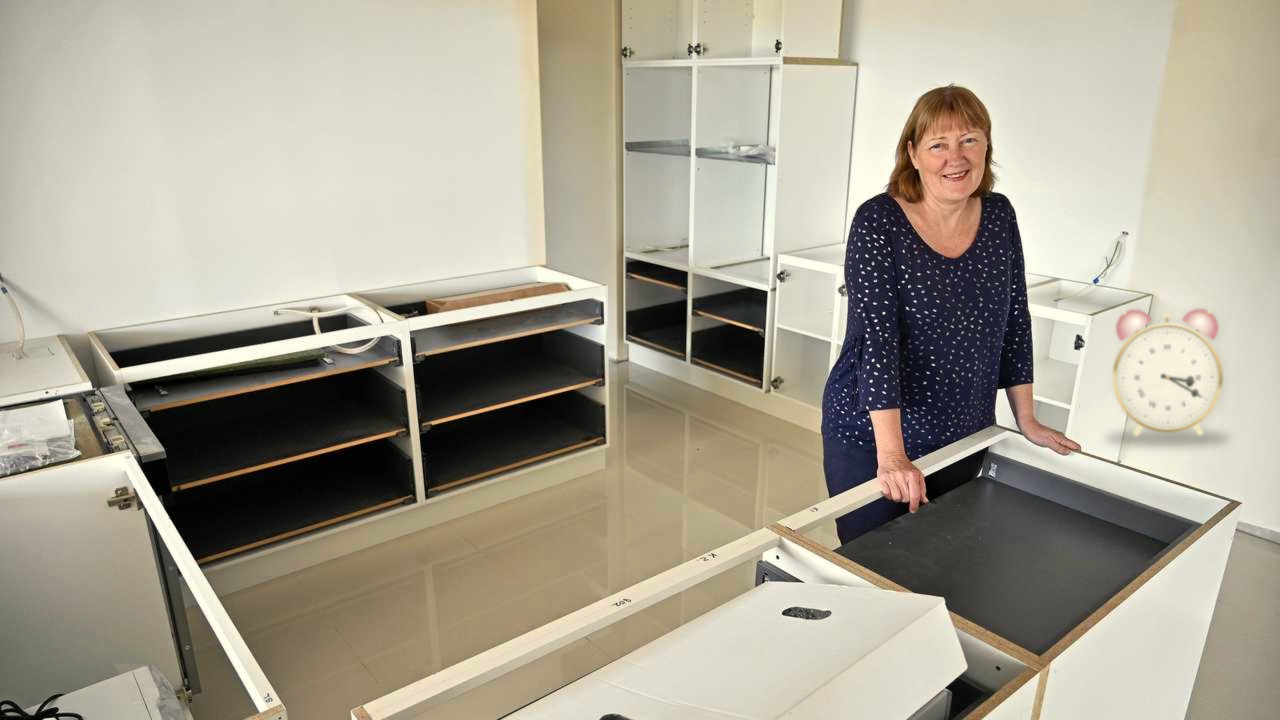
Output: 3h20
